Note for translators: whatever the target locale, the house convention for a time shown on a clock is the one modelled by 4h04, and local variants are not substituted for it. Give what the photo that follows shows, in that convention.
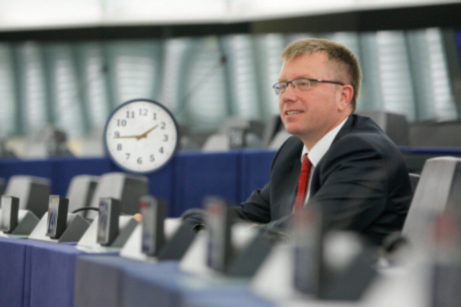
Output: 1h44
